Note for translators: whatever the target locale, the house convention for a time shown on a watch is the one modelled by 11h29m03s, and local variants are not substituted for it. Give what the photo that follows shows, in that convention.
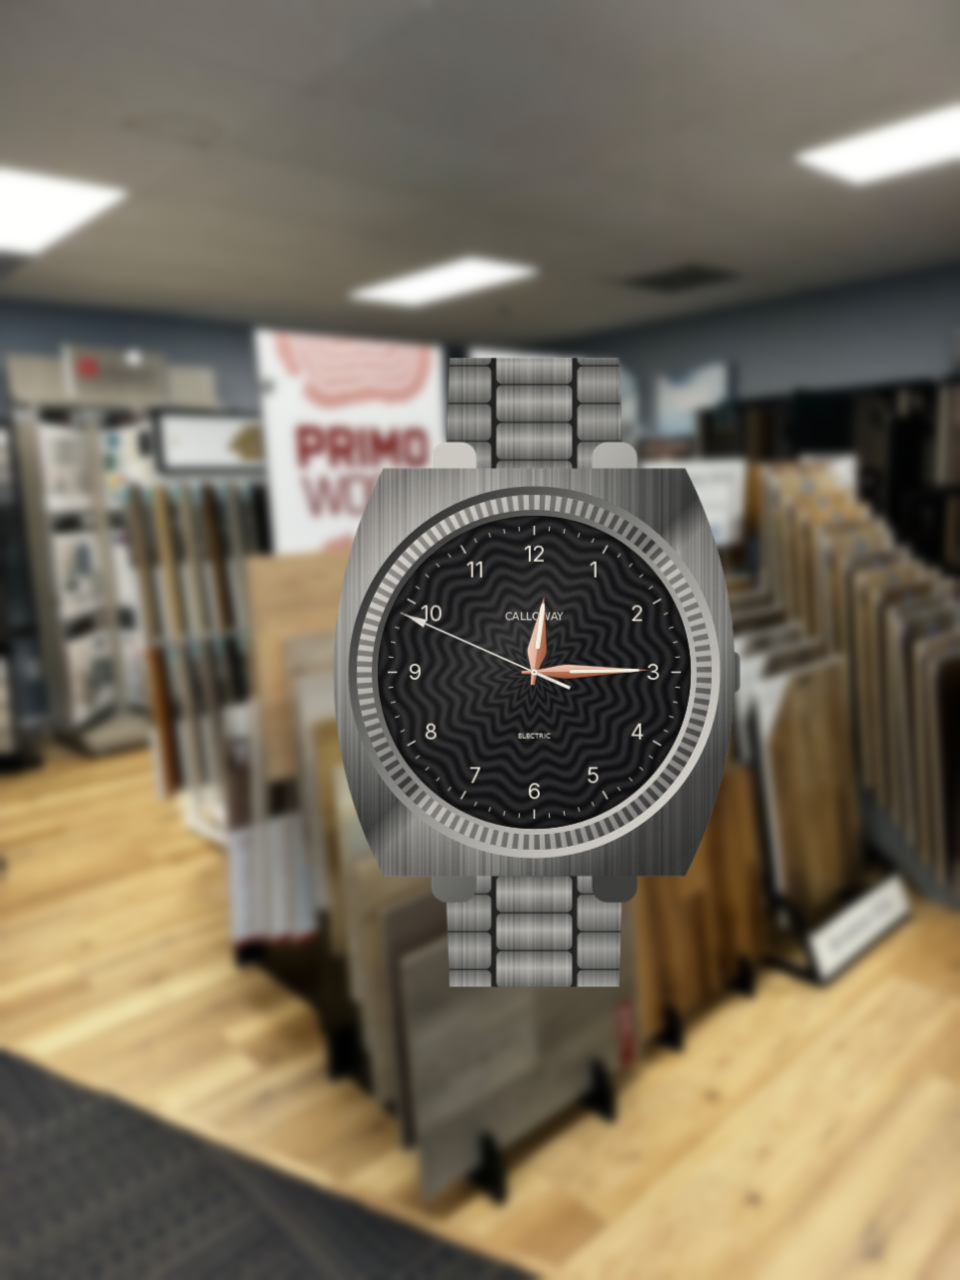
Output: 12h14m49s
